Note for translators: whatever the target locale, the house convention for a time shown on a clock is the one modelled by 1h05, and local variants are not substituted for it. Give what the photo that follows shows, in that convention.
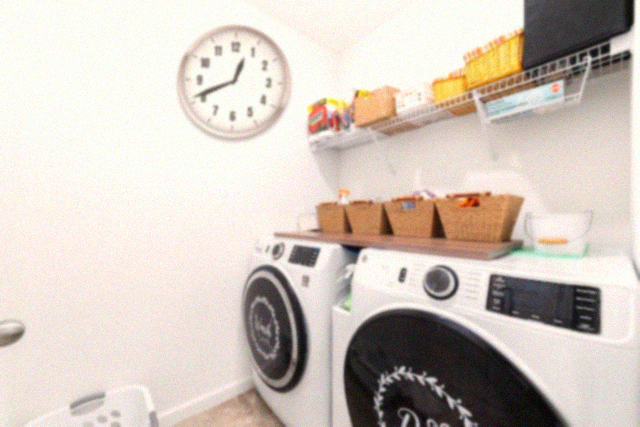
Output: 12h41
